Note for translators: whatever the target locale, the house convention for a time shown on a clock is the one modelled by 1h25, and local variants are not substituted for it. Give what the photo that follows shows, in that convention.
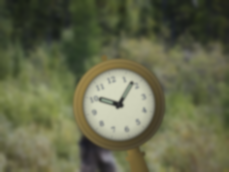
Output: 10h08
